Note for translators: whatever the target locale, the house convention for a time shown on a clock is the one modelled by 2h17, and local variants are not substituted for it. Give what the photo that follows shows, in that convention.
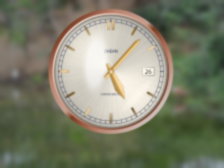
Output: 5h07
